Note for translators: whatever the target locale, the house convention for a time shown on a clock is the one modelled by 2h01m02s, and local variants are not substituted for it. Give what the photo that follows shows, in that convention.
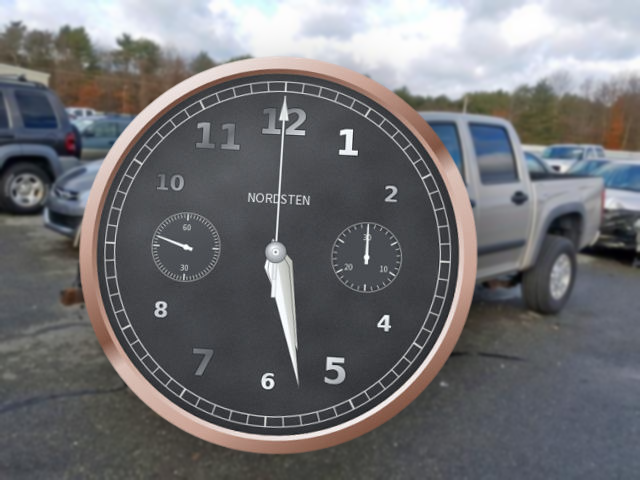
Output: 5h27m48s
